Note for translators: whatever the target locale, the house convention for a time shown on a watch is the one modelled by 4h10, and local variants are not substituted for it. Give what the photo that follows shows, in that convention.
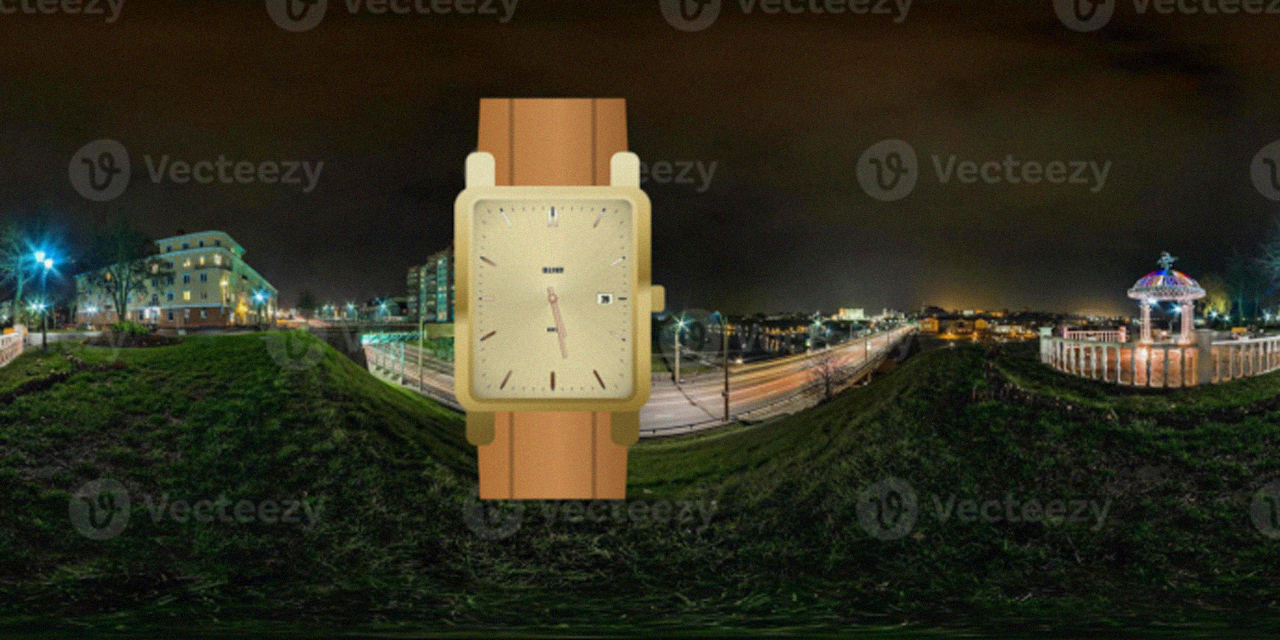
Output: 5h28
